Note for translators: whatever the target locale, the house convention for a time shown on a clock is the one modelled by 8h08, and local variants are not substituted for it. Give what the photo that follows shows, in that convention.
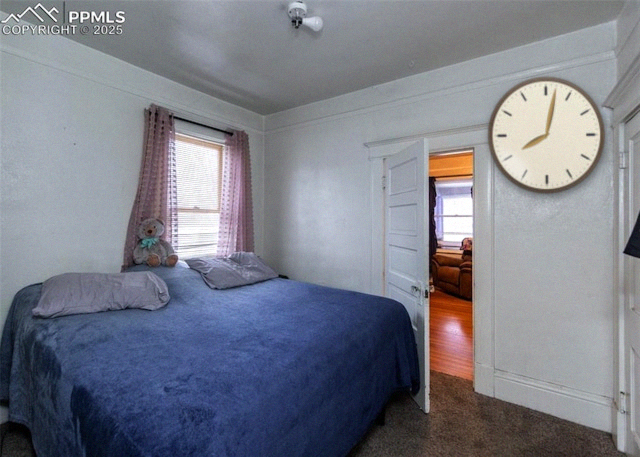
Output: 8h02
